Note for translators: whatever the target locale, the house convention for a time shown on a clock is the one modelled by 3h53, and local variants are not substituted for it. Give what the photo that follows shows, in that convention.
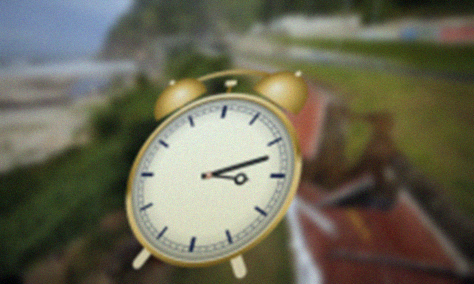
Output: 3h12
